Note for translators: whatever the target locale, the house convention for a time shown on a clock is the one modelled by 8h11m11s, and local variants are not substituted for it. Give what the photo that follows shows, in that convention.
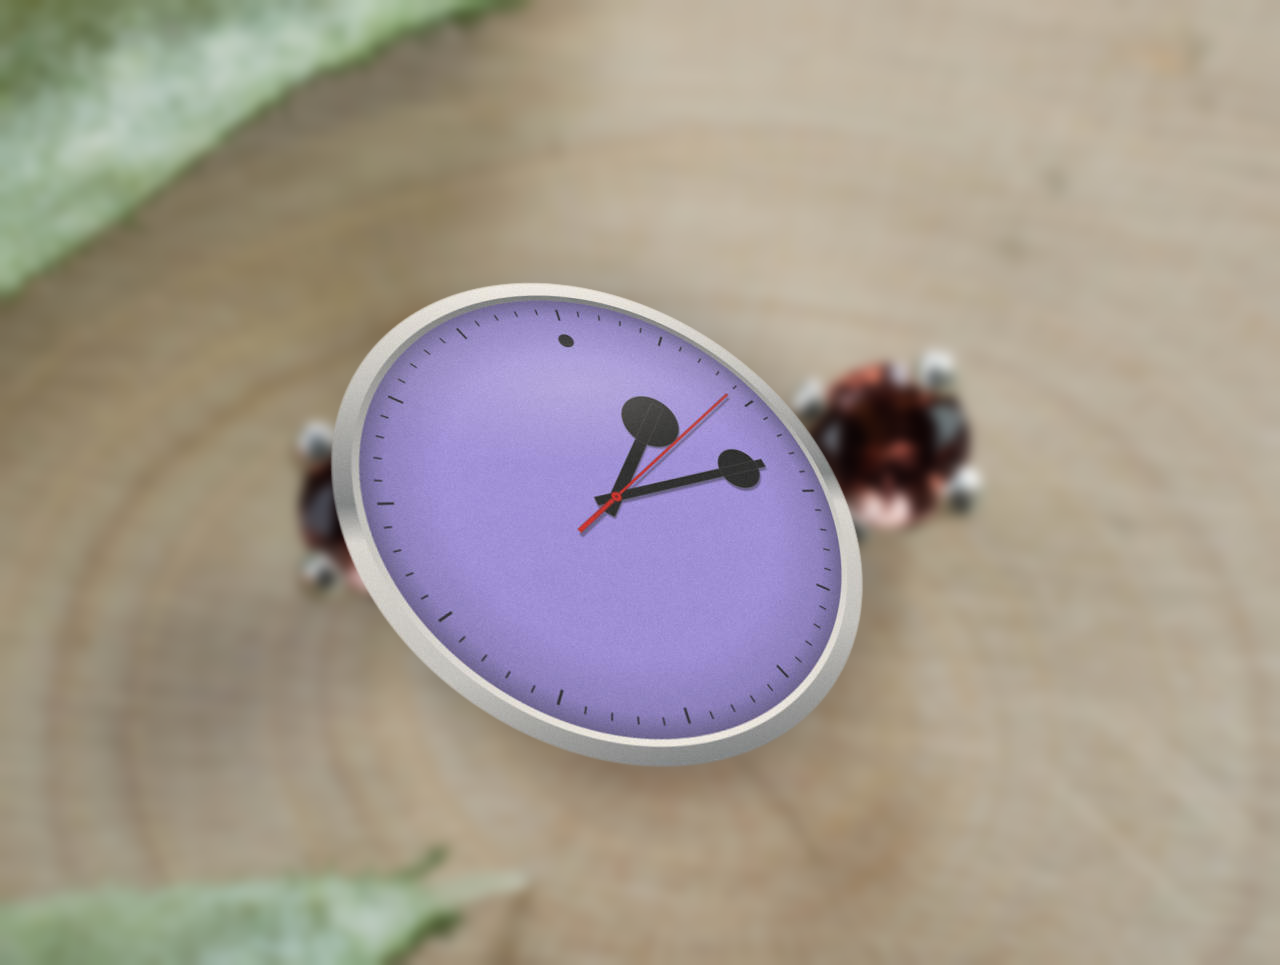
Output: 1h13m09s
